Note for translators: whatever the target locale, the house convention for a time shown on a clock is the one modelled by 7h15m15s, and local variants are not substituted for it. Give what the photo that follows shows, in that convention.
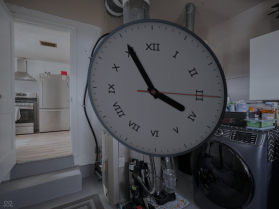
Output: 3h55m15s
